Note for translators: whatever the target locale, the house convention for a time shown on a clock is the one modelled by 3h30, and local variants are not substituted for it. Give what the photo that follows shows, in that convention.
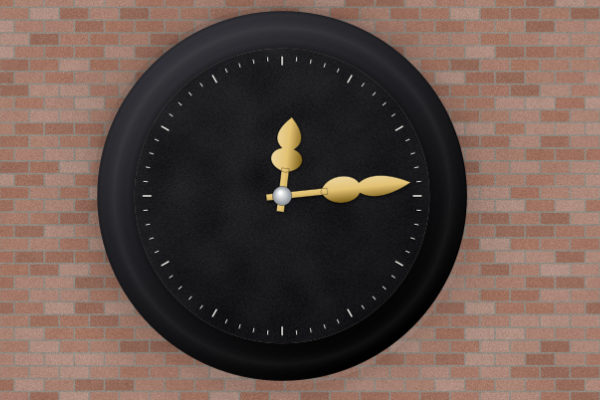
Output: 12h14
